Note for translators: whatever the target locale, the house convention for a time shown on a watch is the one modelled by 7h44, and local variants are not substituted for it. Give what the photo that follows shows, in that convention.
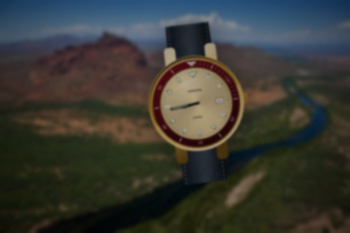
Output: 8h44
